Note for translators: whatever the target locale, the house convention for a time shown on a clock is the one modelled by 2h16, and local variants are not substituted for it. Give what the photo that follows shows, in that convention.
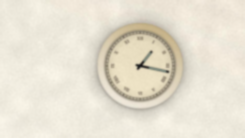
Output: 1h17
